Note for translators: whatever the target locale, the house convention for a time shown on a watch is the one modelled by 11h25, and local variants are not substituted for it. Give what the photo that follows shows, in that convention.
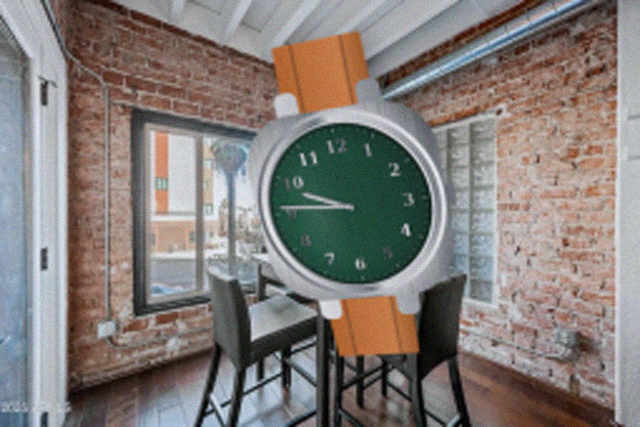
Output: 9h46
